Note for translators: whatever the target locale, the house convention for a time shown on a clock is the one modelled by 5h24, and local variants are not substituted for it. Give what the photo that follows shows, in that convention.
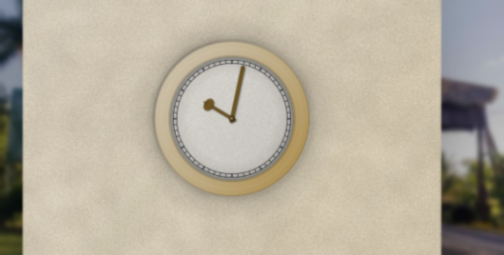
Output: 10h02
